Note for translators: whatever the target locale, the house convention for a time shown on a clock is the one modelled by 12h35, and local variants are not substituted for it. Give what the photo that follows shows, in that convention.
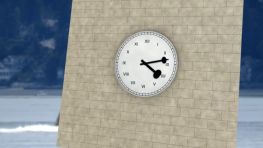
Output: 4h13
